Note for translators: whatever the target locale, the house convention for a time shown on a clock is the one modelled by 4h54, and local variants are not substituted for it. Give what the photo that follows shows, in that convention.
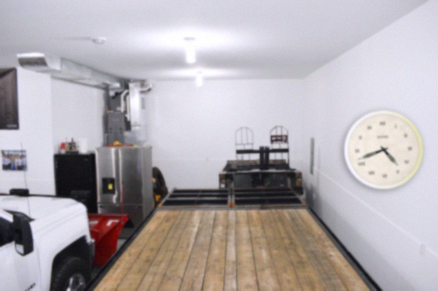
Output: 4h42
